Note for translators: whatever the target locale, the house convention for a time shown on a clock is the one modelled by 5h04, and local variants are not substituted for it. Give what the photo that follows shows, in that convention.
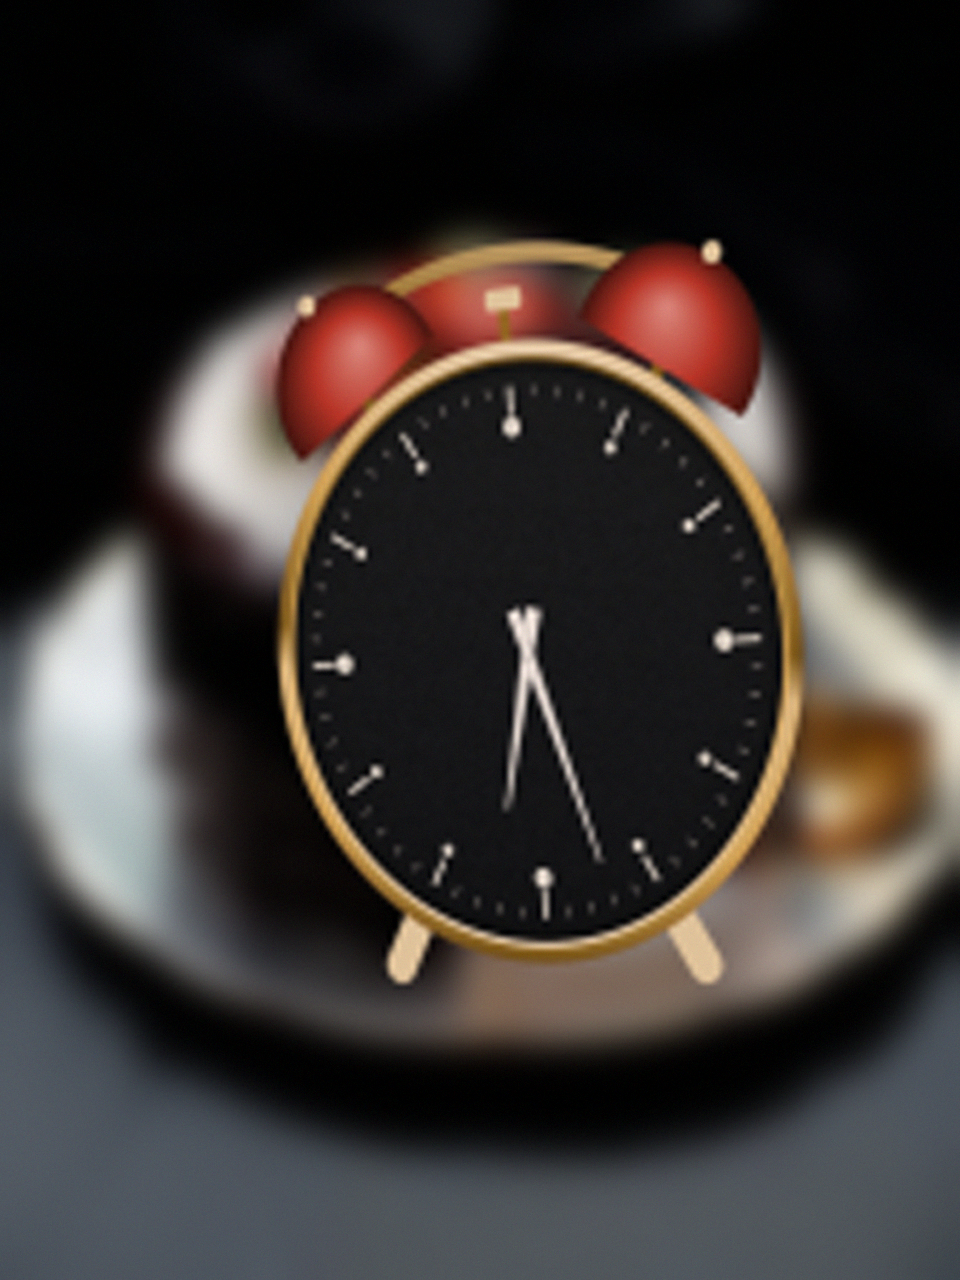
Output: 6h27
